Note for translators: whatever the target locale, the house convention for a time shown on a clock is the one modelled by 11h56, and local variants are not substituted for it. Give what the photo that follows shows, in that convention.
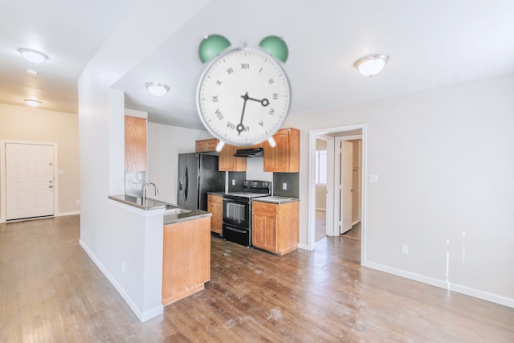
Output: 3h32
